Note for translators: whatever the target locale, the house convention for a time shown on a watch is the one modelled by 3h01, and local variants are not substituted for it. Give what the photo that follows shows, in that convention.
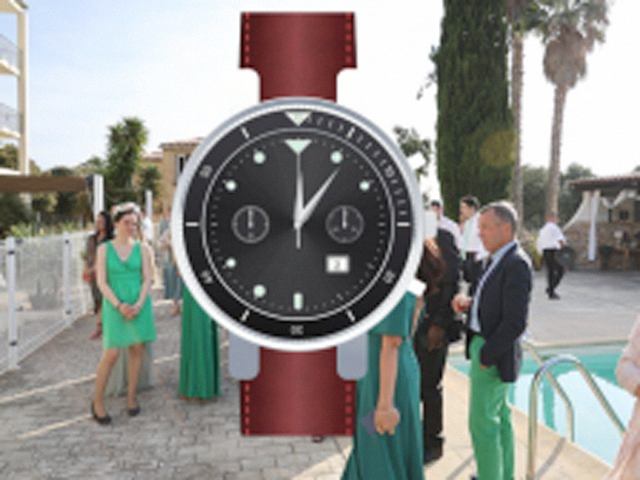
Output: 12h06
